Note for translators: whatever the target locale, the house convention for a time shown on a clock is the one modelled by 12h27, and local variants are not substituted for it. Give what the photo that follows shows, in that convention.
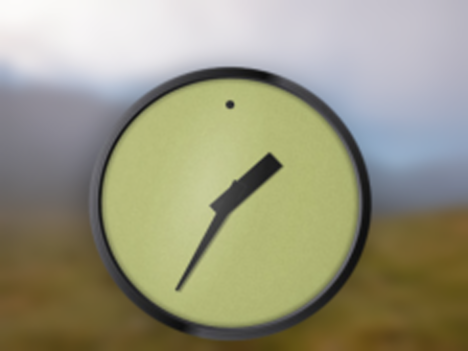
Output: 1h35
